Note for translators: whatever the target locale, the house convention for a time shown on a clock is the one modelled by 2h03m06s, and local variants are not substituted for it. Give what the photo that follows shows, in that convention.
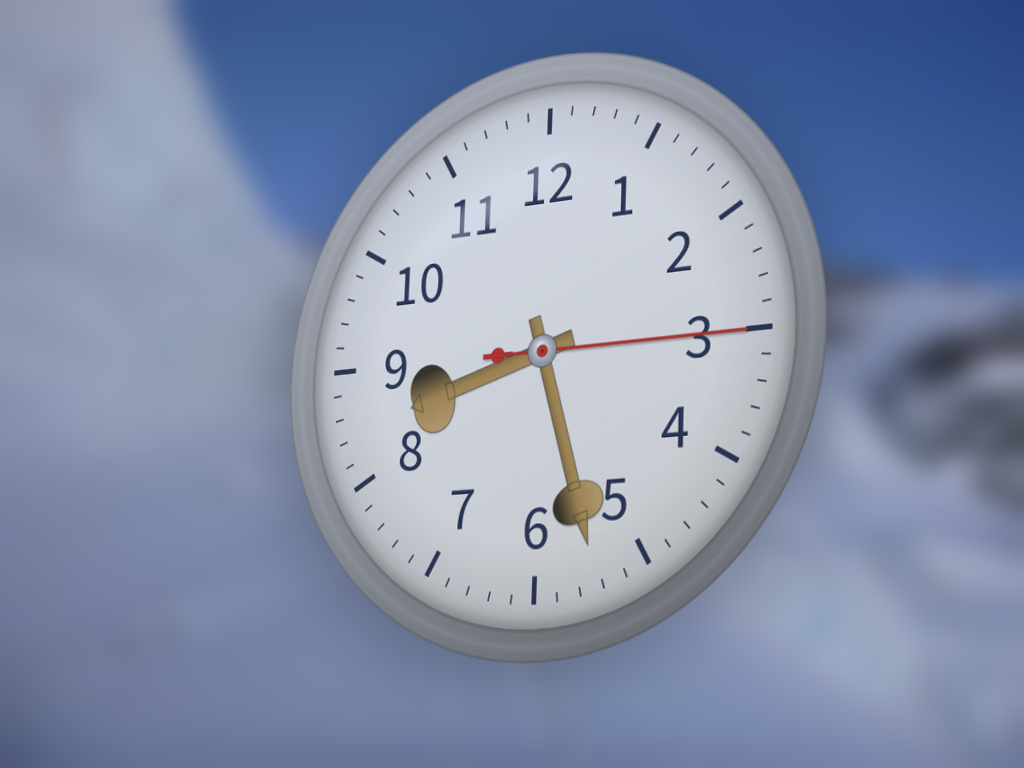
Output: 8h27m15s
